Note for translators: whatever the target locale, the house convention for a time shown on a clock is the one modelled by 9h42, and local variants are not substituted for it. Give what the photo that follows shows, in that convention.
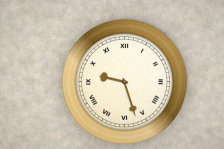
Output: 9h27
